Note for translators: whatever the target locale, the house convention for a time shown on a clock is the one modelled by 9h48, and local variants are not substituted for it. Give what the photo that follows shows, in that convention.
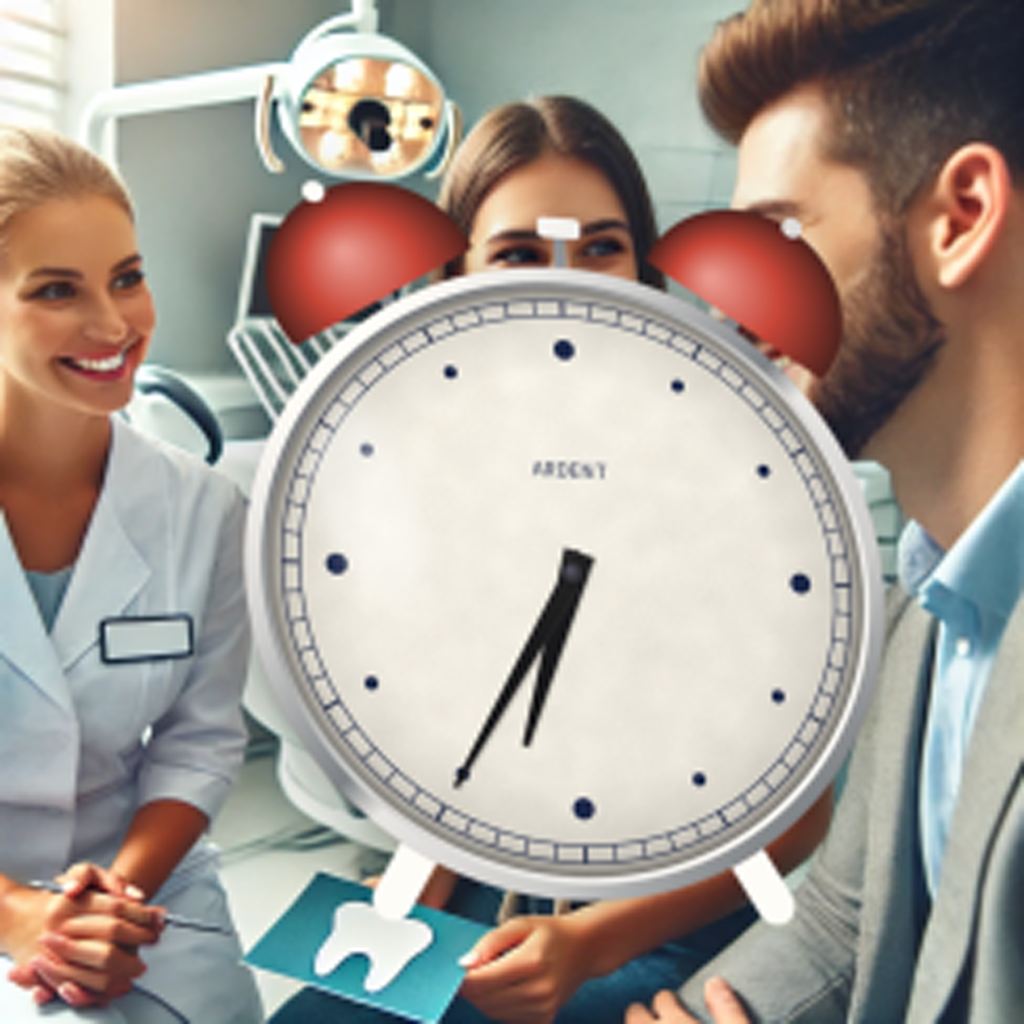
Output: 6h35
